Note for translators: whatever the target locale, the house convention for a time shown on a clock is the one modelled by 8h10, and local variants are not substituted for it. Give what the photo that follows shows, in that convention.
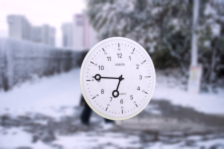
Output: 6h46
